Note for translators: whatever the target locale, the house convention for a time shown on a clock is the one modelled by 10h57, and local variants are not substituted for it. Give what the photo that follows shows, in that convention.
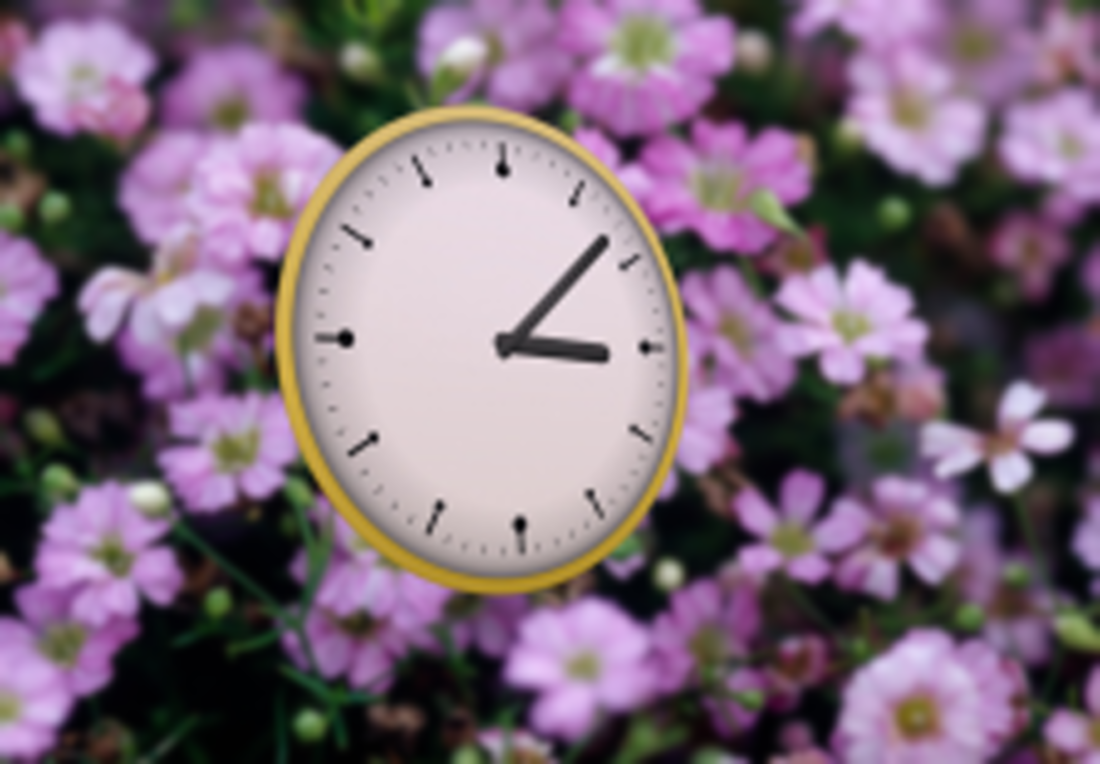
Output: 3h08
